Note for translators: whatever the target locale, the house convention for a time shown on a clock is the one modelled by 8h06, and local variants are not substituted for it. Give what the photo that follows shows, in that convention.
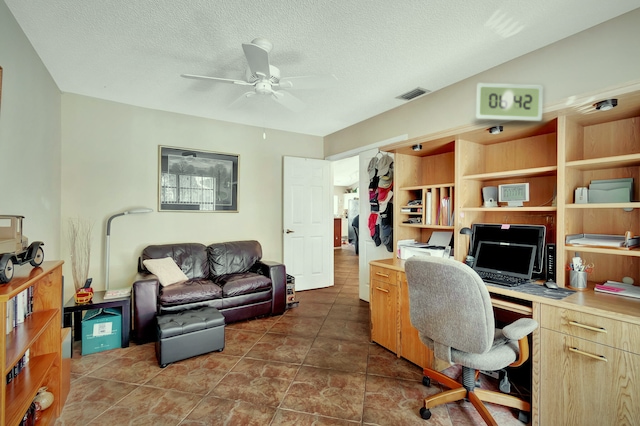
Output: 6h42
